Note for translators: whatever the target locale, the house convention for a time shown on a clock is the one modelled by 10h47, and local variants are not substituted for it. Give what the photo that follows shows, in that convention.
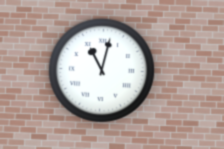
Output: 11h02
